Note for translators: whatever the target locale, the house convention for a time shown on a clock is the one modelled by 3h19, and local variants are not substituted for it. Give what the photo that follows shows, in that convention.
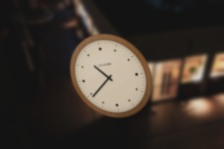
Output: 10h39
